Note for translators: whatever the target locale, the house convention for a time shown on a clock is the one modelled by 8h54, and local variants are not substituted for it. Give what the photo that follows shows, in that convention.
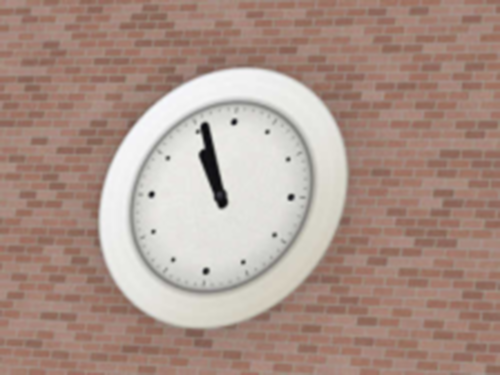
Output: 10h56
